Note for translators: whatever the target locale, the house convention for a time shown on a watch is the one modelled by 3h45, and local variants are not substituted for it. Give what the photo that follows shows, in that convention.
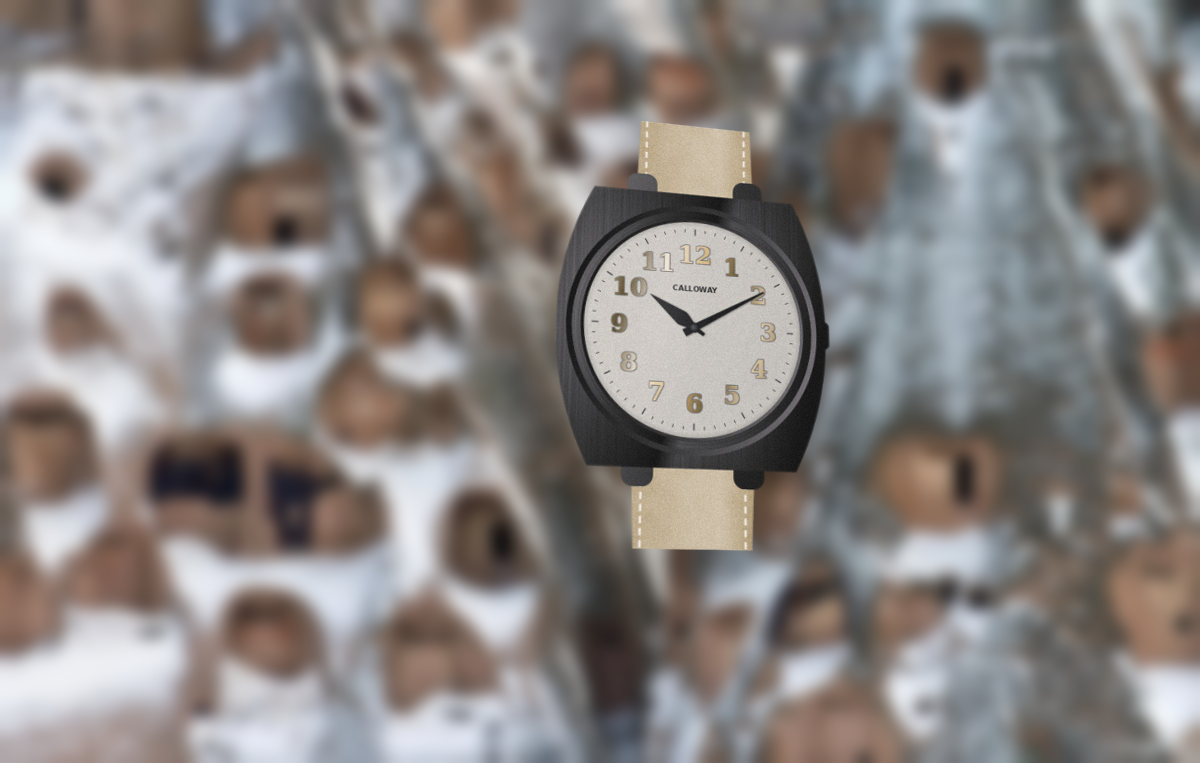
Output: 10h10
